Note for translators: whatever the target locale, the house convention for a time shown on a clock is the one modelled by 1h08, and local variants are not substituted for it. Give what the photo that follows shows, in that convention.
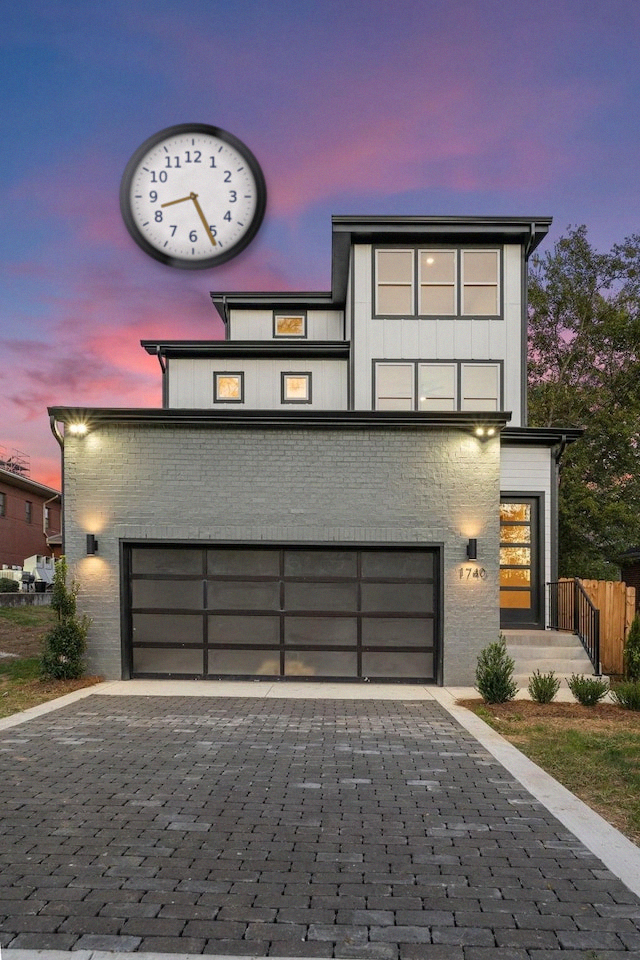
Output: 8h26
